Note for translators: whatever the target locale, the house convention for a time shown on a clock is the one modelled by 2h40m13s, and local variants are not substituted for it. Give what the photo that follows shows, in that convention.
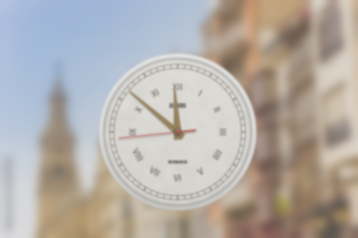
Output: 11h51m44s
